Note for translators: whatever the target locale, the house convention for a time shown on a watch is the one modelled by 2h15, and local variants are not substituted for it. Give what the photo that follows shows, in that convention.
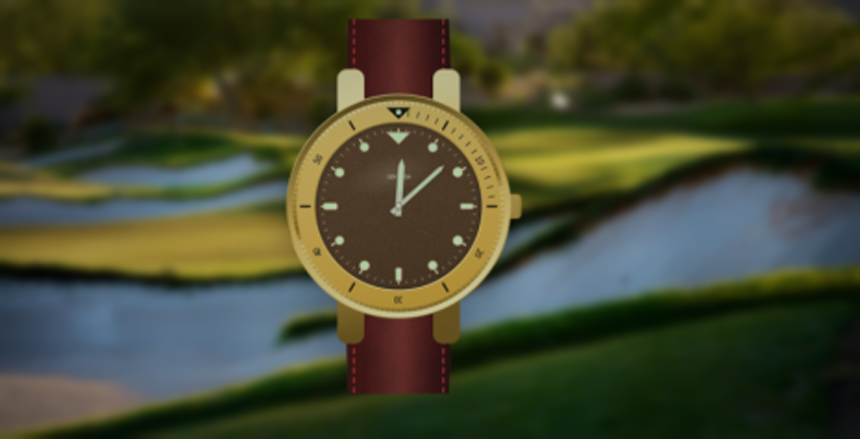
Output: 12h08
